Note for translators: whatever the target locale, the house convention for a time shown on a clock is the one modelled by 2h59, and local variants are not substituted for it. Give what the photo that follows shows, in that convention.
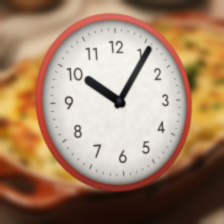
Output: 10h06
